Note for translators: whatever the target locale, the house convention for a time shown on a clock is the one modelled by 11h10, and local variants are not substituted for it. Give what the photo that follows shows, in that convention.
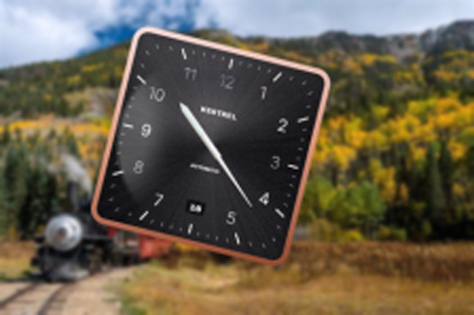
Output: 10h22
